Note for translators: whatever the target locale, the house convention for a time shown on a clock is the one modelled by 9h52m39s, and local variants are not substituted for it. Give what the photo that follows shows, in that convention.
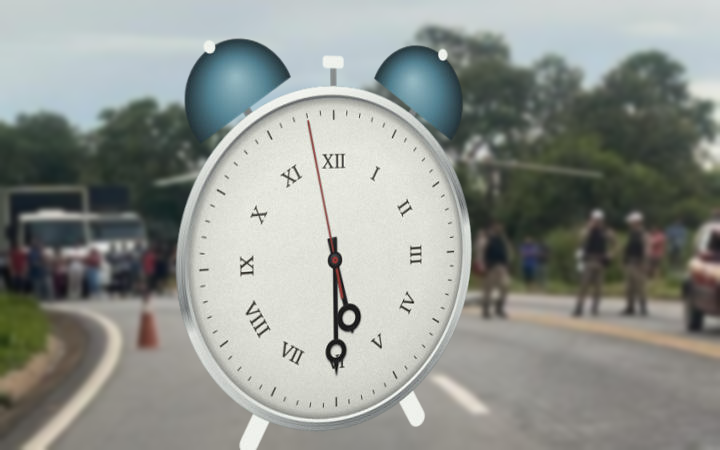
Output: 5h29m58s
